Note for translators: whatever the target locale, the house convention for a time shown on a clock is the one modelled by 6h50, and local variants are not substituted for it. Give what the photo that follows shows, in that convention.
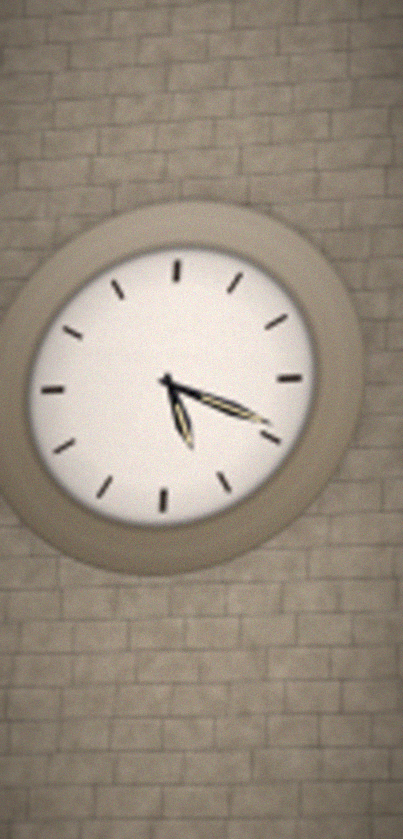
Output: 5h19
